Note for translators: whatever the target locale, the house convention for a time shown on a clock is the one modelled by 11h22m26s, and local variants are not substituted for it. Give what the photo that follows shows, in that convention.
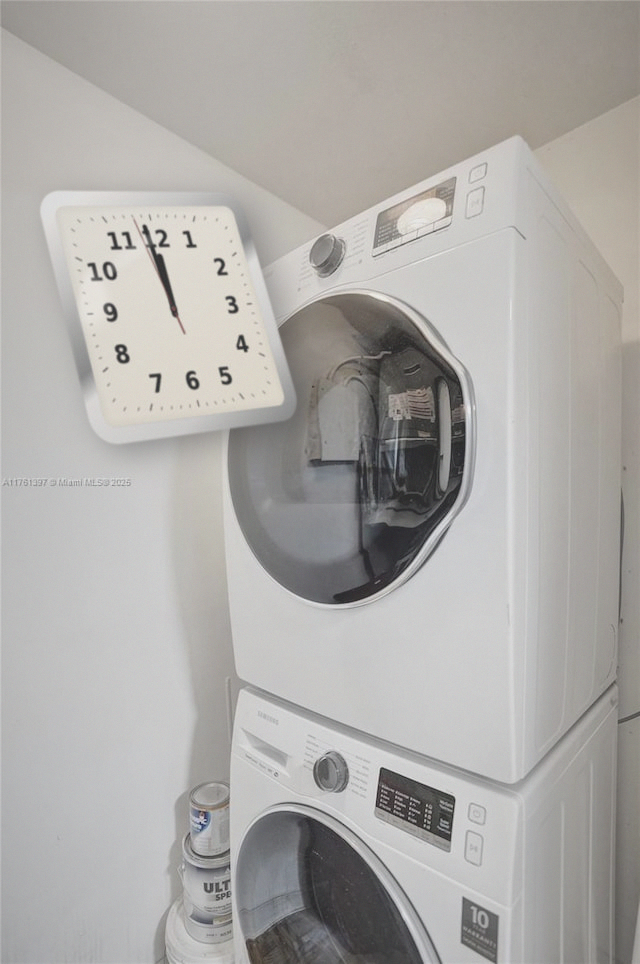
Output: 11h58m58s
